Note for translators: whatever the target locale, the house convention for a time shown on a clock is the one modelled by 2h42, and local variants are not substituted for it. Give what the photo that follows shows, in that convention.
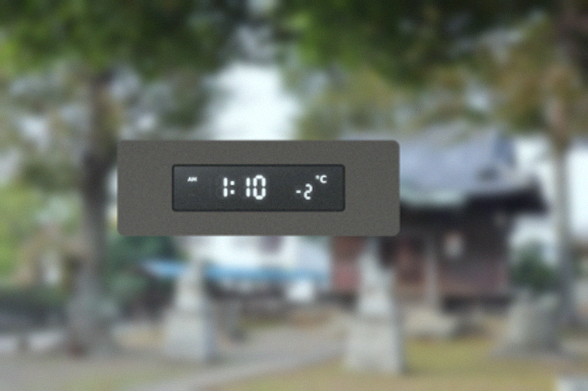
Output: 1h10
